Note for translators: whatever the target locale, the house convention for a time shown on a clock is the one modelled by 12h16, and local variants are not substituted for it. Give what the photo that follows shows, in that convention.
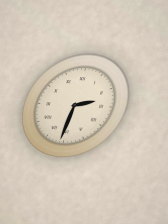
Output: 2h31
